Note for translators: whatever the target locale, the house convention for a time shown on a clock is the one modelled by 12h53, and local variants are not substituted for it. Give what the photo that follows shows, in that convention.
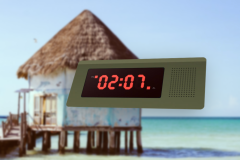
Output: 2h07
